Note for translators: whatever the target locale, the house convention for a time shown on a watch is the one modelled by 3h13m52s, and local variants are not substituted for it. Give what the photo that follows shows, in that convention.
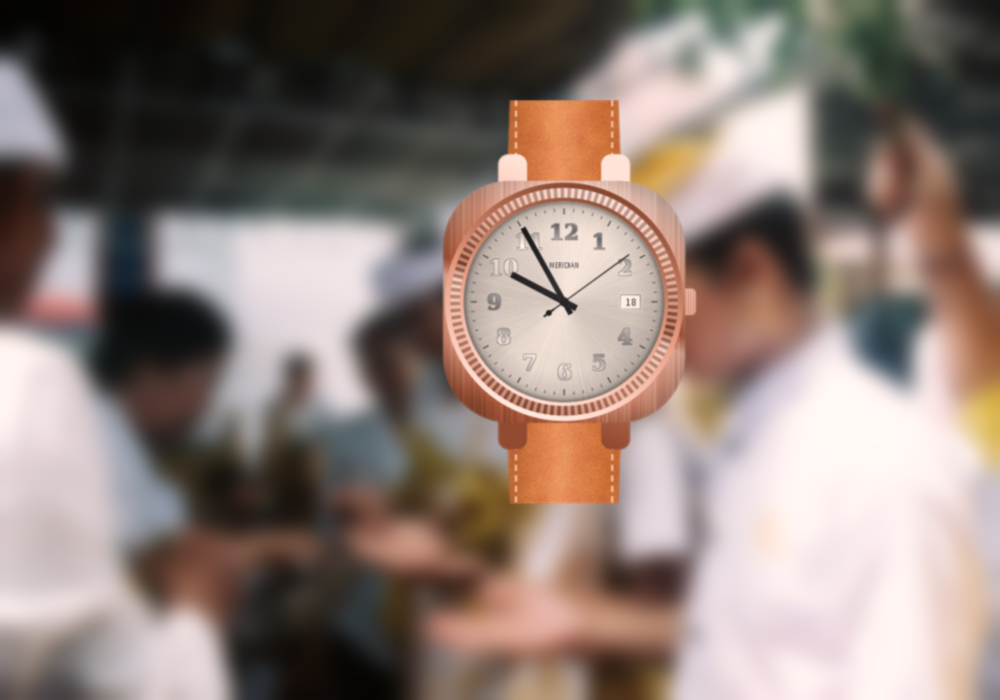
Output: 9h55m09s
